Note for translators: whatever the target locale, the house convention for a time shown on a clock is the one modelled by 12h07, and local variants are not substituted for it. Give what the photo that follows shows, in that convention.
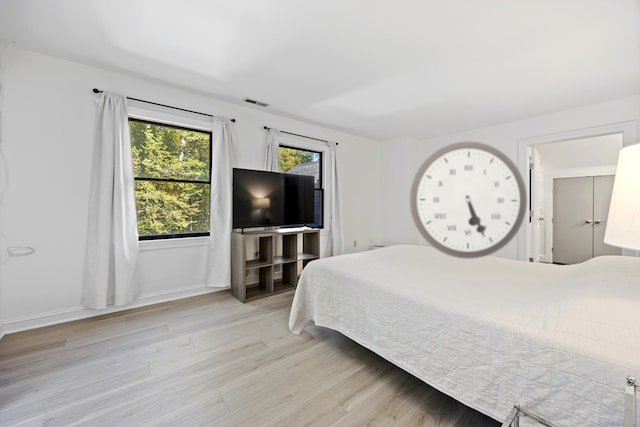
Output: 5h26
